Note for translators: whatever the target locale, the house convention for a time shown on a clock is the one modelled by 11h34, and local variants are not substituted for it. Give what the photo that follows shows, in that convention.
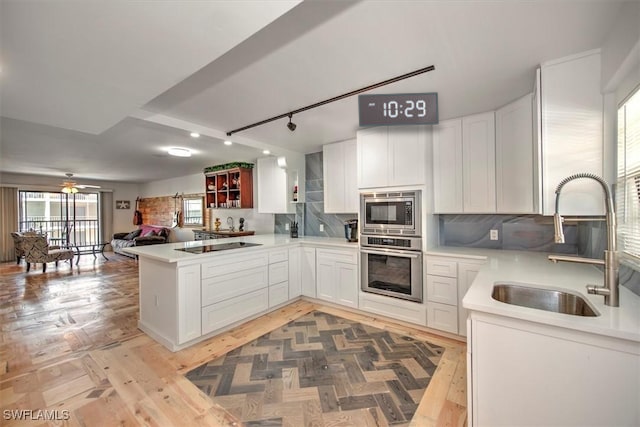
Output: 10h29
